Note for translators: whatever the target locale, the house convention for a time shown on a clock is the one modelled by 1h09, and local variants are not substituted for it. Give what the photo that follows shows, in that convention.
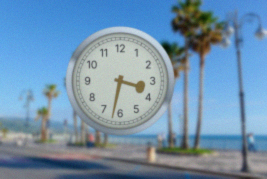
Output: 3h32
